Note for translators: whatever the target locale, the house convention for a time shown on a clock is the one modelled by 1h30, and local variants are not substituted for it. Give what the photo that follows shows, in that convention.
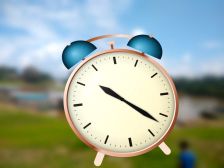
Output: 10h22
